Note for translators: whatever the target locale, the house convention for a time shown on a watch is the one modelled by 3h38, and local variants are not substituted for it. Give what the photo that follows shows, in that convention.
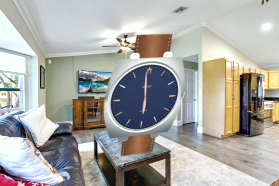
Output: 5h59
